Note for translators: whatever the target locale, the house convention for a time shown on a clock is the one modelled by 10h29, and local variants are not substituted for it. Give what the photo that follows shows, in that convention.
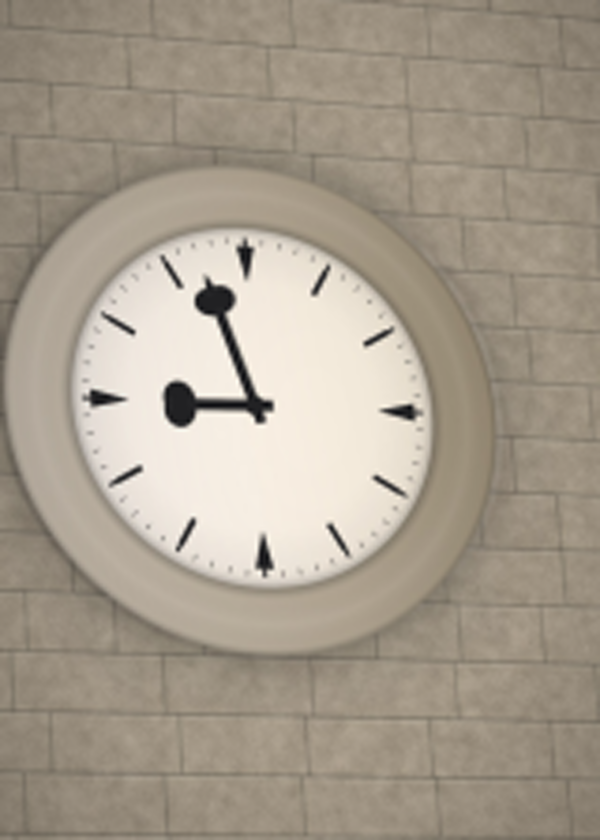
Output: 8h57
